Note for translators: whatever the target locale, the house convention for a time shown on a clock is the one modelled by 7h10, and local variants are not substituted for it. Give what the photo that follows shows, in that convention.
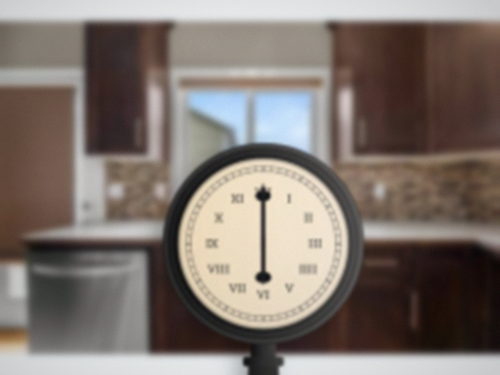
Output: 6h00
